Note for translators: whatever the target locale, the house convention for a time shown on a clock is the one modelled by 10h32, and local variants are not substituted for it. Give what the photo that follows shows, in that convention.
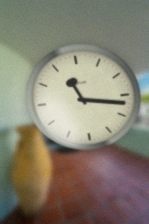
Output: 11h17
